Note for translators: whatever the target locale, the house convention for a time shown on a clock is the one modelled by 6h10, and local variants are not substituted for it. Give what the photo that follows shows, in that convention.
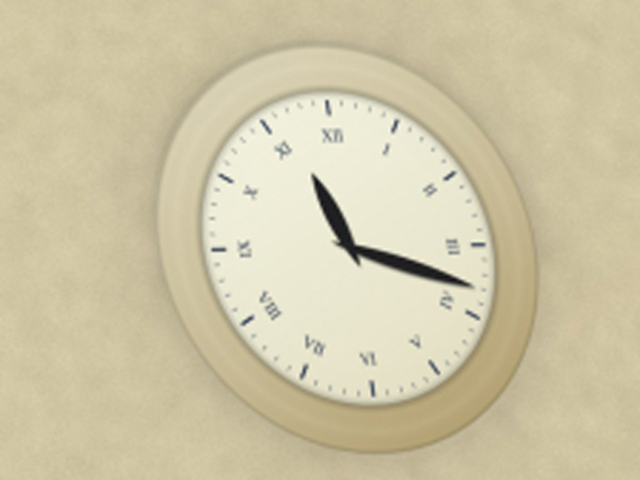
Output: 11h18
